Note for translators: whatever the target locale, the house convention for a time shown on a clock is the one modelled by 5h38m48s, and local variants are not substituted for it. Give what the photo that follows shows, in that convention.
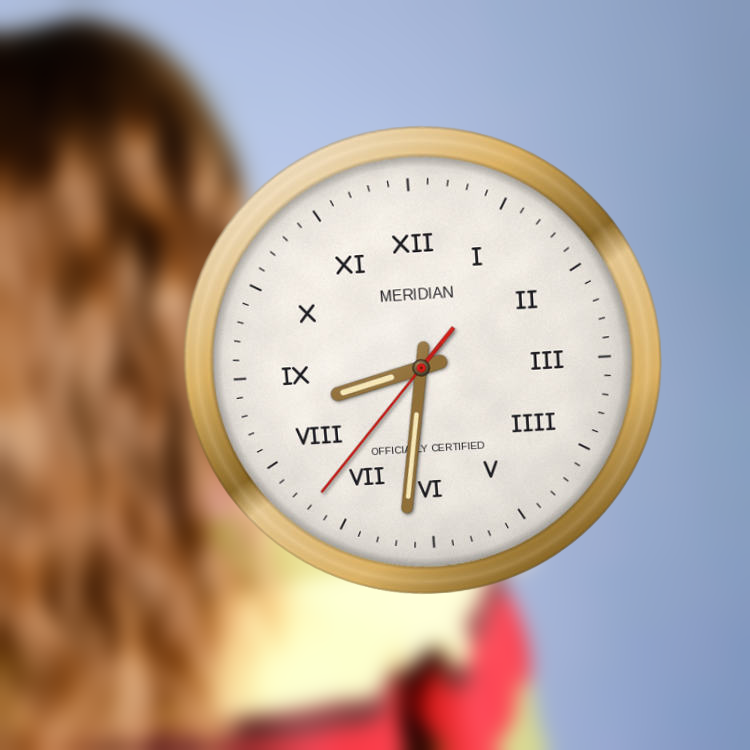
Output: 8h31m37s
